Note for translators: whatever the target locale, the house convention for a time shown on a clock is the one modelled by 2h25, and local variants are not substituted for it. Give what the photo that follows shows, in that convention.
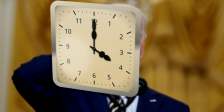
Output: 4h00
